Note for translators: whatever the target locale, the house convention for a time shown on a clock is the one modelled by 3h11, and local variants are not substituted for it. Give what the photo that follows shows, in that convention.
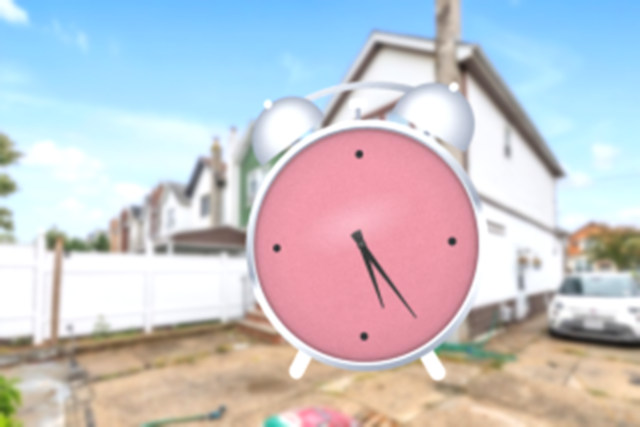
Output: 5h24
